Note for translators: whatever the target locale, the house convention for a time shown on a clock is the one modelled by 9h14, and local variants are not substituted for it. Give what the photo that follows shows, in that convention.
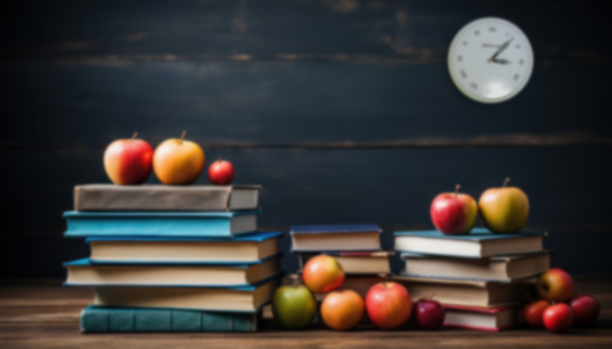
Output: 3h07
